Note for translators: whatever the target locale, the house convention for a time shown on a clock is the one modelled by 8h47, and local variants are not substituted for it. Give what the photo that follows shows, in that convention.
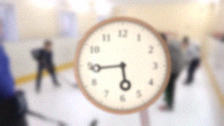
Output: 5h44
